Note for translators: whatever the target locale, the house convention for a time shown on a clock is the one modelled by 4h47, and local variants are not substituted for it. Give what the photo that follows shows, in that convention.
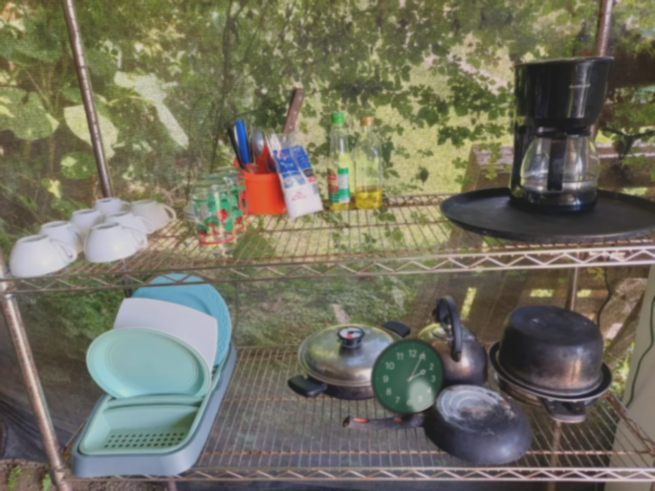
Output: 2h04
